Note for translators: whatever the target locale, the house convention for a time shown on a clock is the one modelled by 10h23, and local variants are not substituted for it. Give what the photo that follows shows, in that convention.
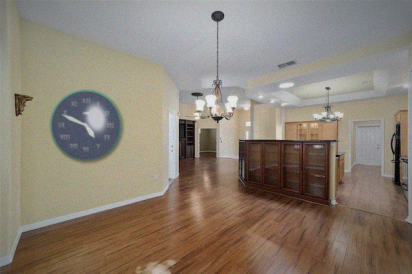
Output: 4h49
